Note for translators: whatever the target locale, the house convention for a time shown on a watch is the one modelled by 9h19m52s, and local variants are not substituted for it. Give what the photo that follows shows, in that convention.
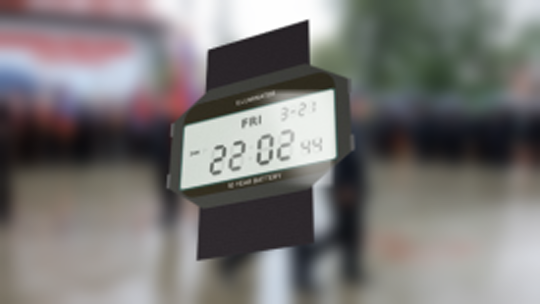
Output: 22h02m44s
